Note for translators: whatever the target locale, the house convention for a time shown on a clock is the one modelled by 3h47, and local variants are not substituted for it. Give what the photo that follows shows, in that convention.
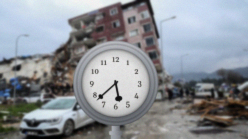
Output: 5h38
